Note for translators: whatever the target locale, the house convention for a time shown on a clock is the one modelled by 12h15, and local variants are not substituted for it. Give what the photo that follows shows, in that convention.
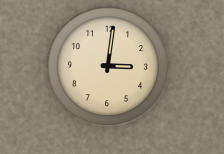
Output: 3h01
